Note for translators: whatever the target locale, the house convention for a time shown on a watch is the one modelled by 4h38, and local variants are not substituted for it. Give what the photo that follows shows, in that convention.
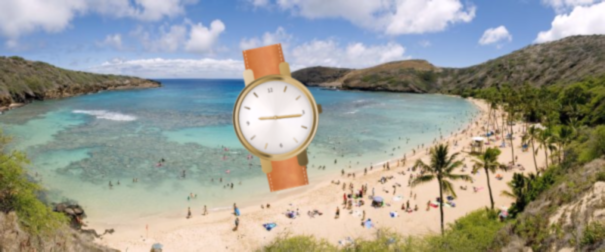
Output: 9h16
